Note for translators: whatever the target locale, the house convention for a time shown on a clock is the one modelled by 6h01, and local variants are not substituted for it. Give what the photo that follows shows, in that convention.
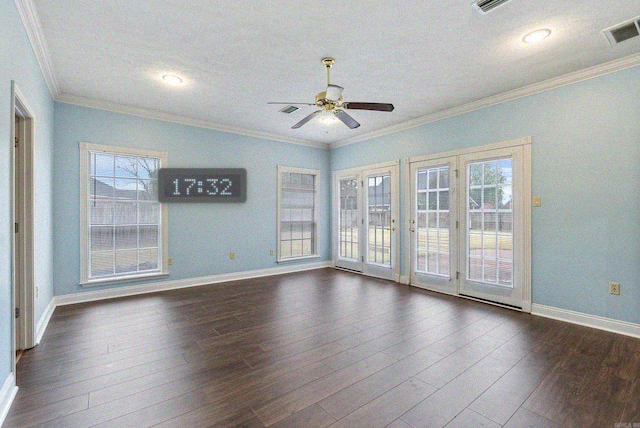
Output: 17h32
